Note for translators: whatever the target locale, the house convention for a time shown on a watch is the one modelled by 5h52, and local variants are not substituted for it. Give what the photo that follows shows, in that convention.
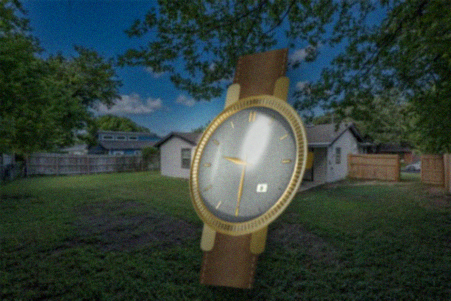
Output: 9h30
